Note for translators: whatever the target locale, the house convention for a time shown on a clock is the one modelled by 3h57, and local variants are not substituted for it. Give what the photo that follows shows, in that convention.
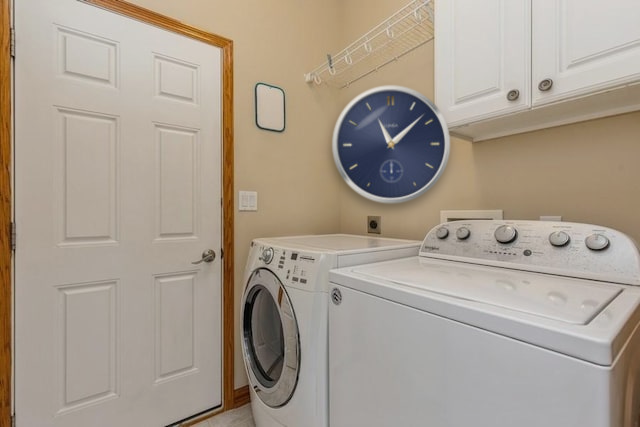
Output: 11h08
